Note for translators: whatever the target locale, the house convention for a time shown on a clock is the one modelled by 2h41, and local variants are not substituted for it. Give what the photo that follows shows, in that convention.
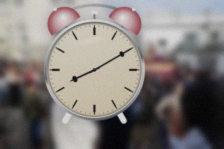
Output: 8h10
